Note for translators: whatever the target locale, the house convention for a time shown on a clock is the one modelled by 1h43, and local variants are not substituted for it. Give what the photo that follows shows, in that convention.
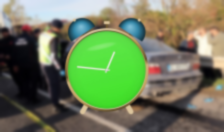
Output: 12h46
